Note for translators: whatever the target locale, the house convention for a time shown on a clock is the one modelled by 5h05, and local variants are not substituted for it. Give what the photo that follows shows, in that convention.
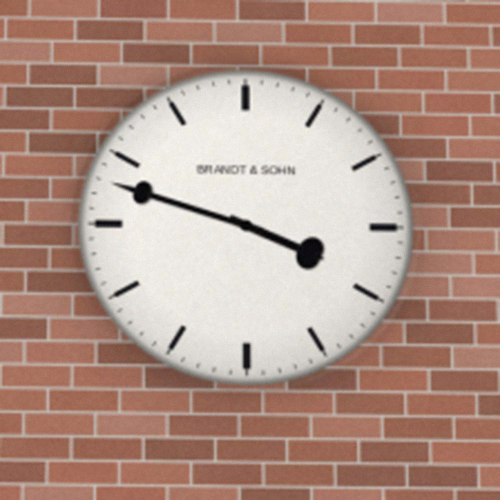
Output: 3h48
